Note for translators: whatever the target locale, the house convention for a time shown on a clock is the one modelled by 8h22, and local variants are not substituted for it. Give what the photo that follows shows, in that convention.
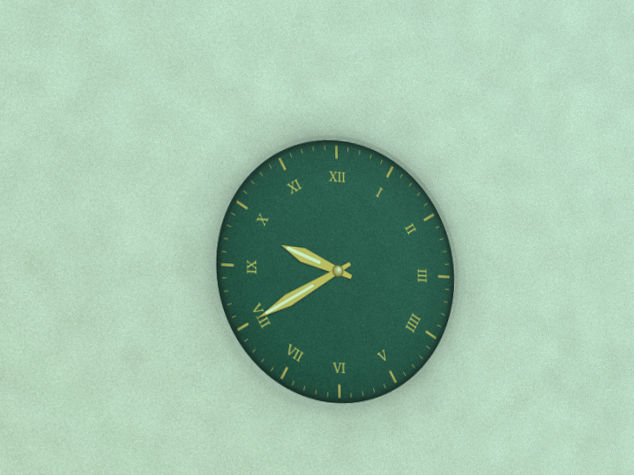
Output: 9h40
